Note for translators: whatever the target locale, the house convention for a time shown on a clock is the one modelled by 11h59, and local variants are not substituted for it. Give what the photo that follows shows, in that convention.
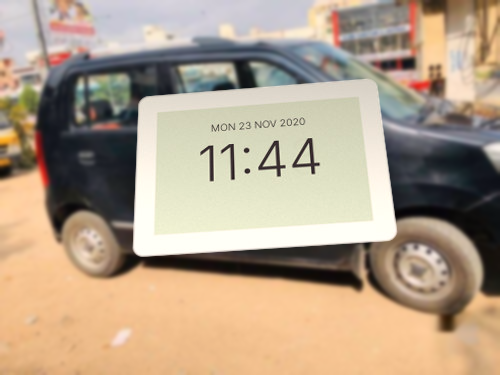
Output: 11h44
